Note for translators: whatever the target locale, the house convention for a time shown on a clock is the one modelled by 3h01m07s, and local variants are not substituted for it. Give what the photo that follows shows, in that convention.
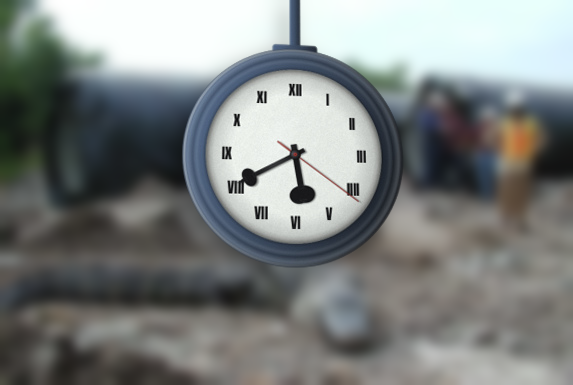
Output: 5h40m21s
